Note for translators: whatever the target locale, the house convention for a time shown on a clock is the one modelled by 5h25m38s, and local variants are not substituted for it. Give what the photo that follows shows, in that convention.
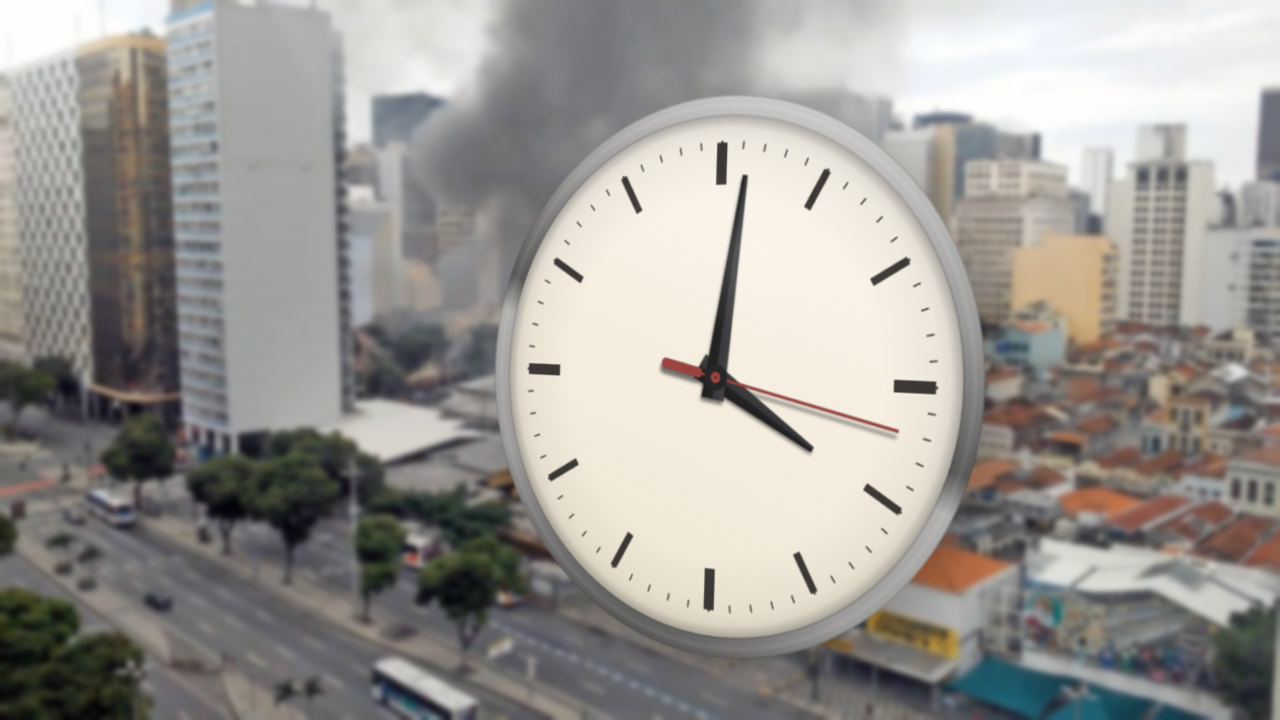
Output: 4h01m17s
